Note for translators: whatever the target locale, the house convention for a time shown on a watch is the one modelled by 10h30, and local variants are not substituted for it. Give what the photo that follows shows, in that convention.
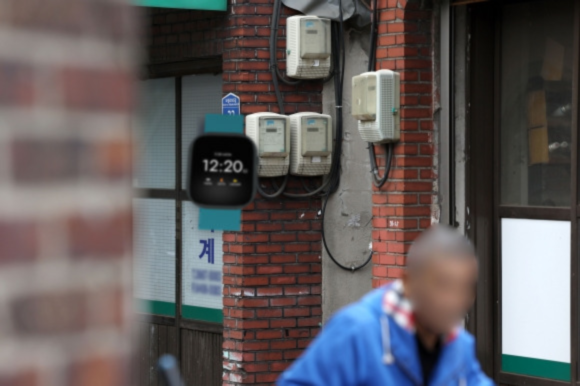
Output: 12h20
